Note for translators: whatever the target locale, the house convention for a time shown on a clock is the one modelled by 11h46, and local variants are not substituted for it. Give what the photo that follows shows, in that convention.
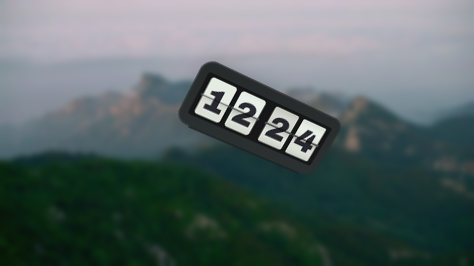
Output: 12h24
